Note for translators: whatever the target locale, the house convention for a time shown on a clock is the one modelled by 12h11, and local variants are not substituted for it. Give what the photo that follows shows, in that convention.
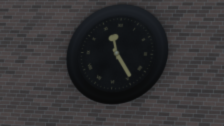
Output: 11h24
